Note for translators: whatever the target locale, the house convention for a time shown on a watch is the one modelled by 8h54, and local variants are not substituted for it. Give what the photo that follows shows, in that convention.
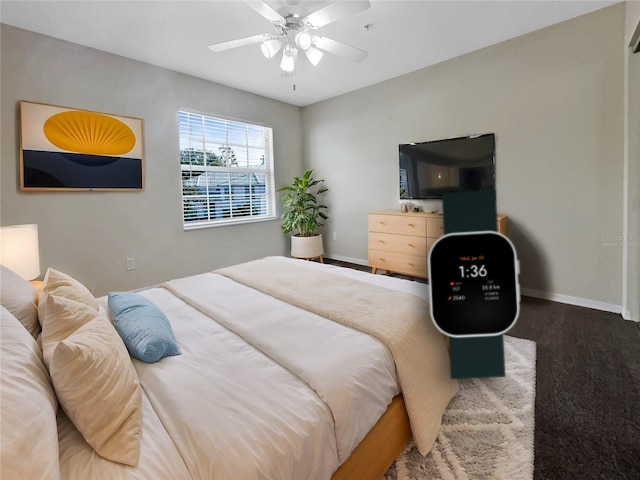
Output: 1h36
